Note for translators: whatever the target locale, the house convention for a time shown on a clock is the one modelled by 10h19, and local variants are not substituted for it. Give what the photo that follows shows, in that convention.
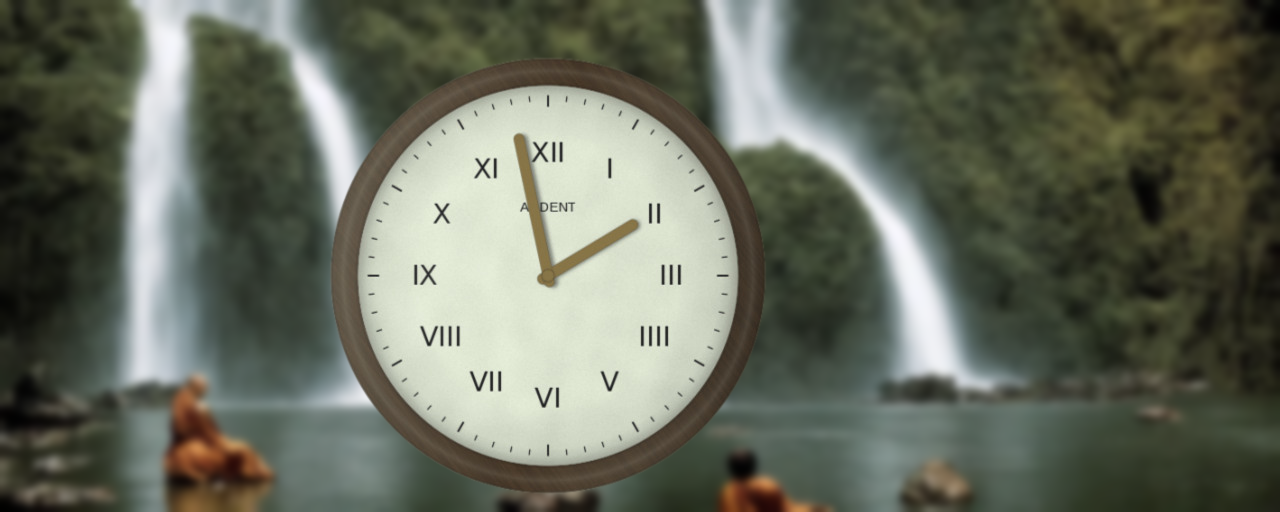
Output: 1h58
